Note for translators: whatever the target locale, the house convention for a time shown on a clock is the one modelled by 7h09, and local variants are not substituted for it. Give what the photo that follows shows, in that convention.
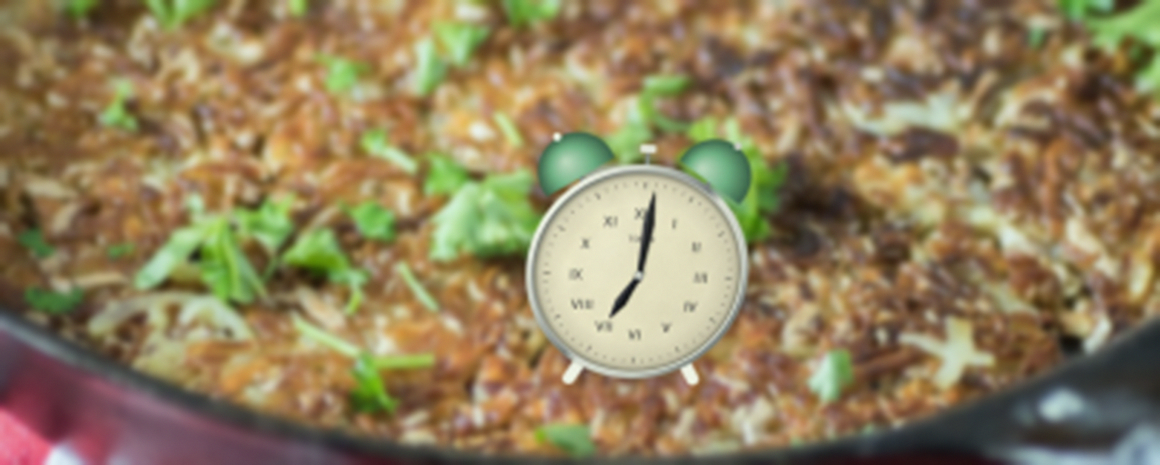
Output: 7h01
